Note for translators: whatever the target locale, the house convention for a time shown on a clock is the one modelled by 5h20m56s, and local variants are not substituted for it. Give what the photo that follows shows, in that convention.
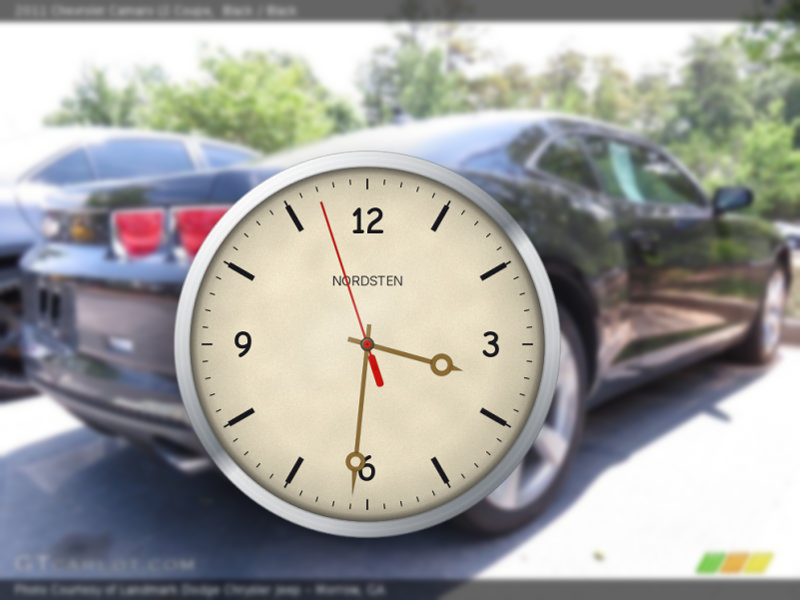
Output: 3h30m57s
